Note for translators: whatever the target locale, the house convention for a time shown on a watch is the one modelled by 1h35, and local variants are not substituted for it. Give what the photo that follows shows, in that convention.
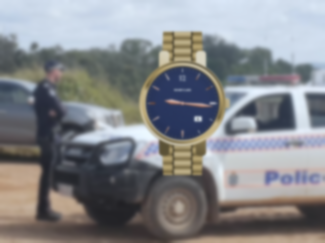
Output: 9h16
